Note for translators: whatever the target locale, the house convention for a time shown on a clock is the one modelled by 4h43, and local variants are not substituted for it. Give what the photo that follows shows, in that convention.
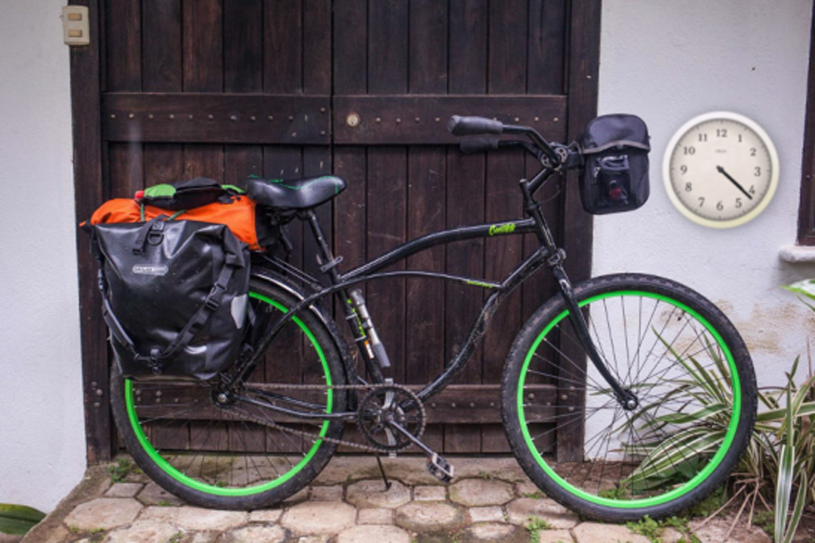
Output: 4h22
